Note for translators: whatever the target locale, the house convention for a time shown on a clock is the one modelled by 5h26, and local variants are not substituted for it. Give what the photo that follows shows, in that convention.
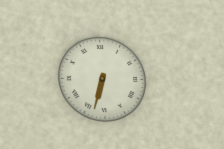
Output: 6h33
